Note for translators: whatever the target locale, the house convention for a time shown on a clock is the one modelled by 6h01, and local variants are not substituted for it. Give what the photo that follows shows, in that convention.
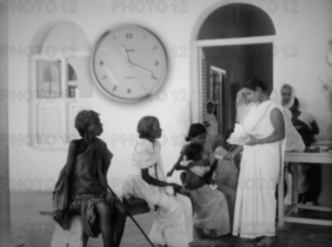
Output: 11h19
